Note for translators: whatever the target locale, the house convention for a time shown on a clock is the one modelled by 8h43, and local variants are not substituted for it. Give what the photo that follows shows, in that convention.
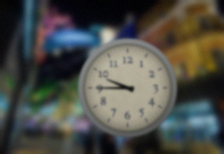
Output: 9h45
